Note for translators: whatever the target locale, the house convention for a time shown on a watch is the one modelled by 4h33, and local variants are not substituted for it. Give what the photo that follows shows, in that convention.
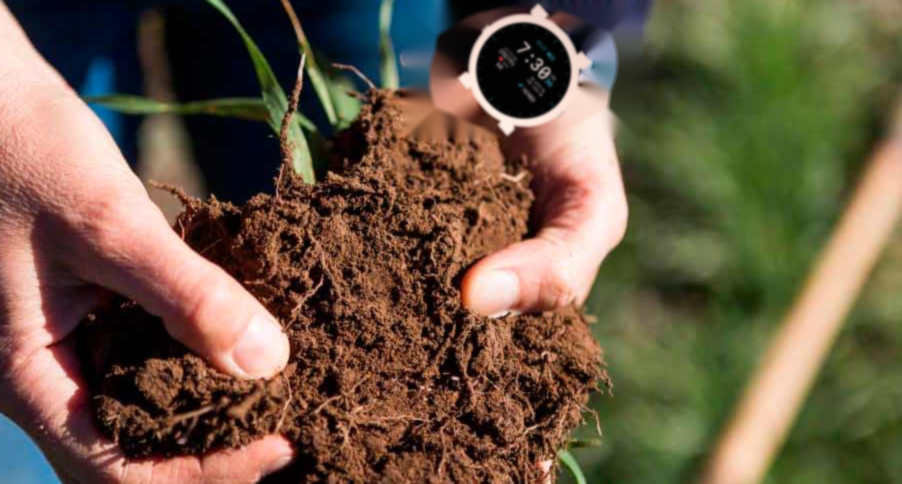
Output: 7h30
